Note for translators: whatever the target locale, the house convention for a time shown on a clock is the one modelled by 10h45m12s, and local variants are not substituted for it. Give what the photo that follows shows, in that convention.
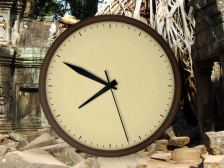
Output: 7h49m27s
